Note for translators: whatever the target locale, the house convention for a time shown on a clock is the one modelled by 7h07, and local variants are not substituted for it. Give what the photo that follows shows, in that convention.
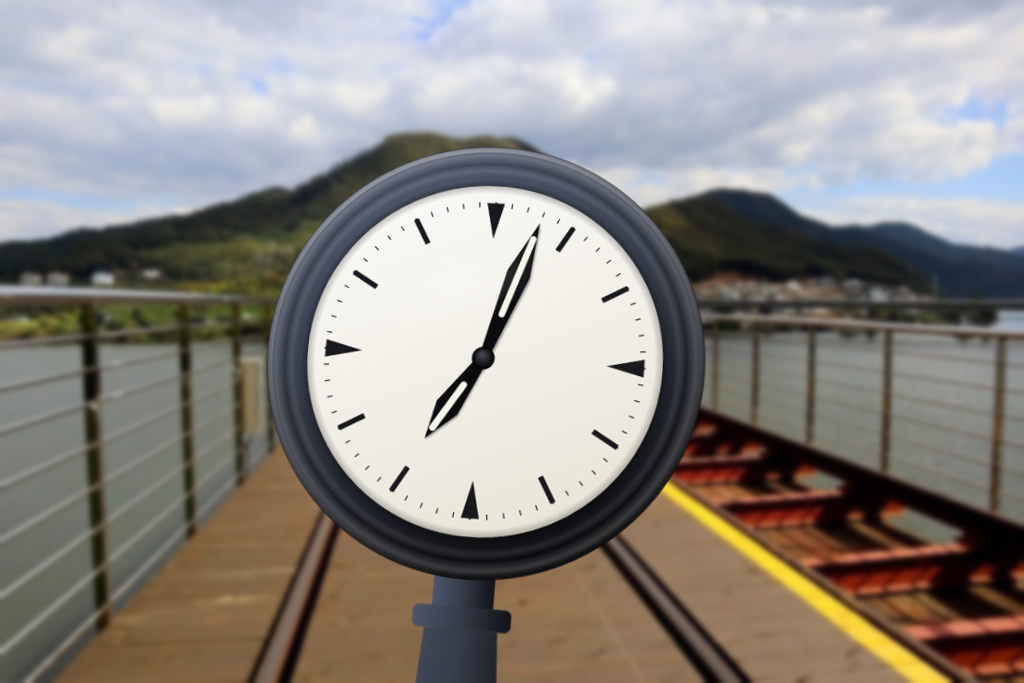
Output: 7h03
